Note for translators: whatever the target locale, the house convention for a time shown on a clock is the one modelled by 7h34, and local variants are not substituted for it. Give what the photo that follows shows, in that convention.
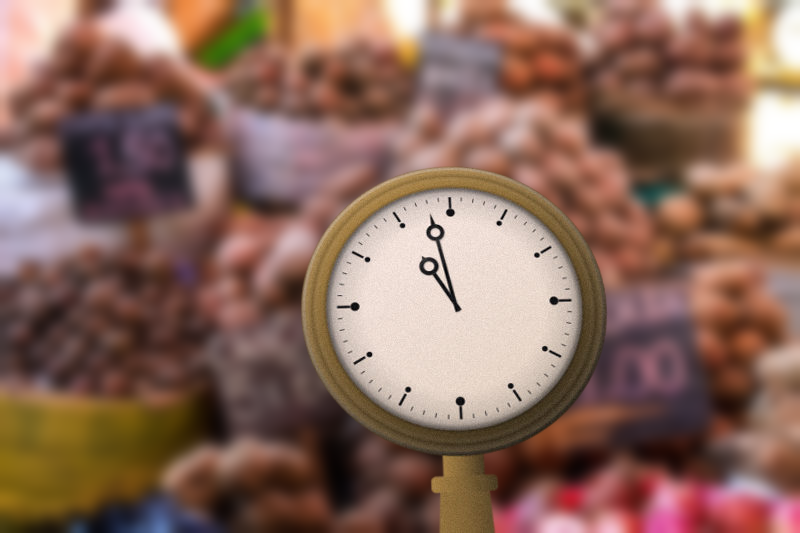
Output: 10h58
